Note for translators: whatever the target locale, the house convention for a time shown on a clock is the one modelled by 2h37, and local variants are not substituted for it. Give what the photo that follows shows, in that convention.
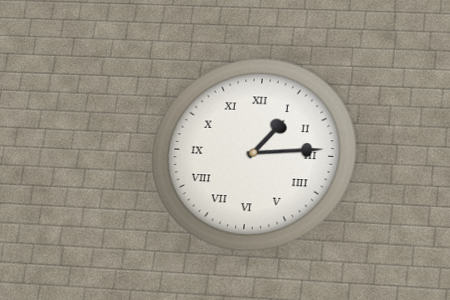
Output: 1h14
